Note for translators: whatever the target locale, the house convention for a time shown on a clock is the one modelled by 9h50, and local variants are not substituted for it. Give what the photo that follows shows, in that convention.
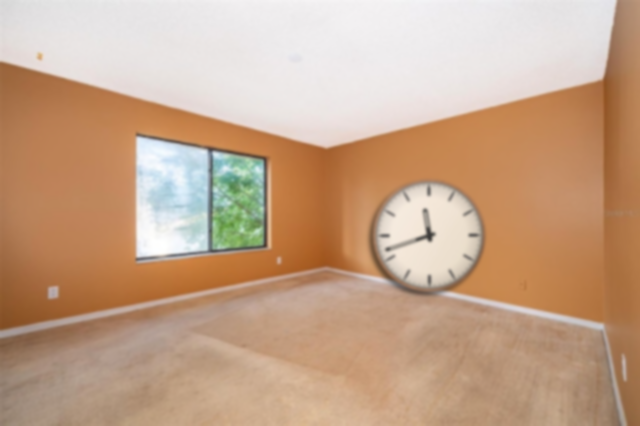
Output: 11h42
